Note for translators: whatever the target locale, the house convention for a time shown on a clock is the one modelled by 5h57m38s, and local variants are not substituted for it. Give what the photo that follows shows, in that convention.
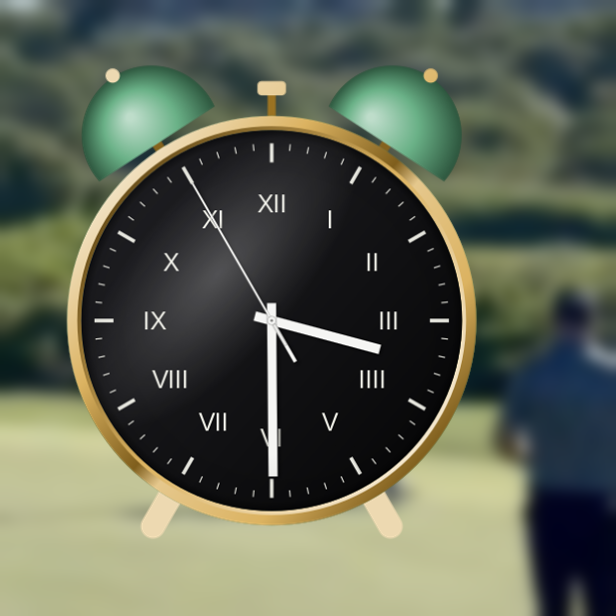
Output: 3h29m55s
